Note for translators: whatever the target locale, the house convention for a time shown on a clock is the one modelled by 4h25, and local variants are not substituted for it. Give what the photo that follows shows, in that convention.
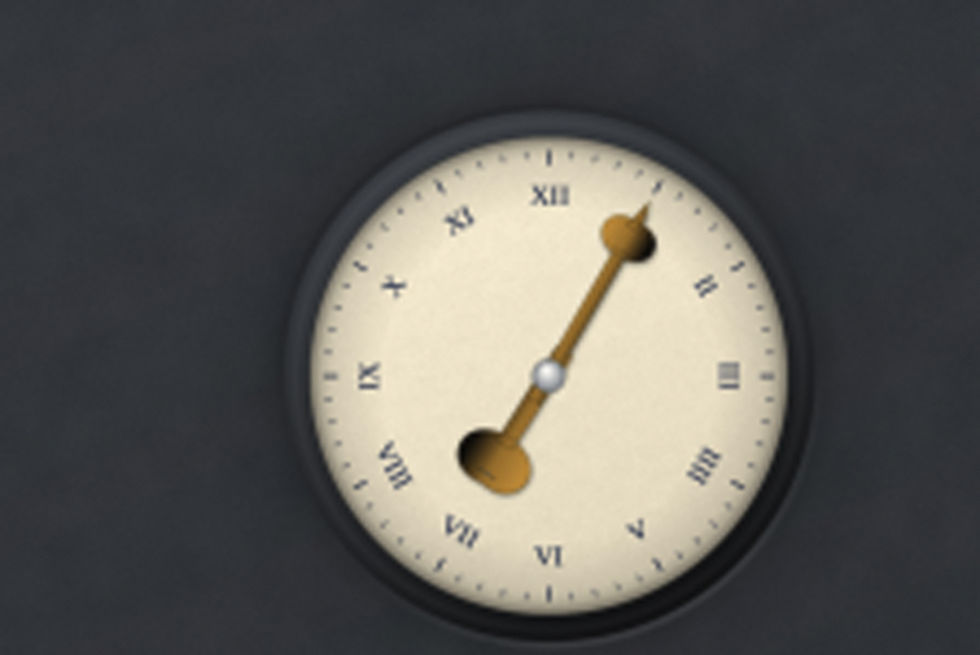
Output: 7h05
